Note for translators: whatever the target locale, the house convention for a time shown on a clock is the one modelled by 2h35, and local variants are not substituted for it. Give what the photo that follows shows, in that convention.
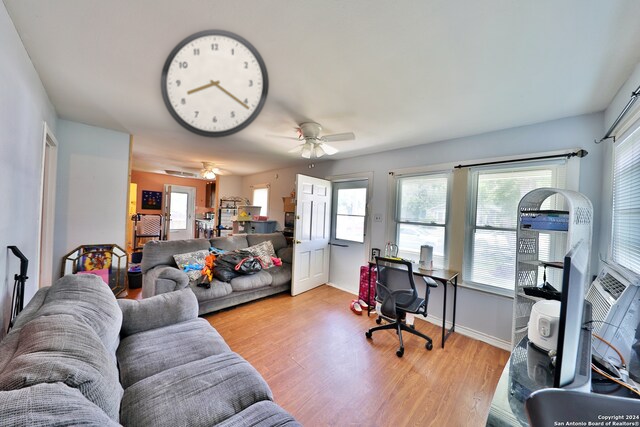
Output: 8h21
